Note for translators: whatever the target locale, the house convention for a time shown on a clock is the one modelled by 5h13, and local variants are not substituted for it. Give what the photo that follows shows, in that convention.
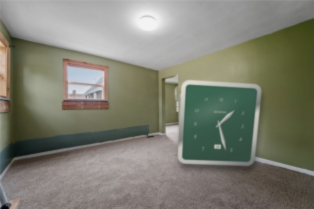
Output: 1h27
